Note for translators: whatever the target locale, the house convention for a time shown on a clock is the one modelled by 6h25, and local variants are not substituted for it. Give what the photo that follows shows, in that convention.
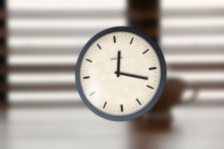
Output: 12h18
